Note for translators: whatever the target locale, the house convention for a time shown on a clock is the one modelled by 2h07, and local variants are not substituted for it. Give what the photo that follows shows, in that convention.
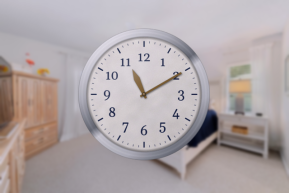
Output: 11h10
